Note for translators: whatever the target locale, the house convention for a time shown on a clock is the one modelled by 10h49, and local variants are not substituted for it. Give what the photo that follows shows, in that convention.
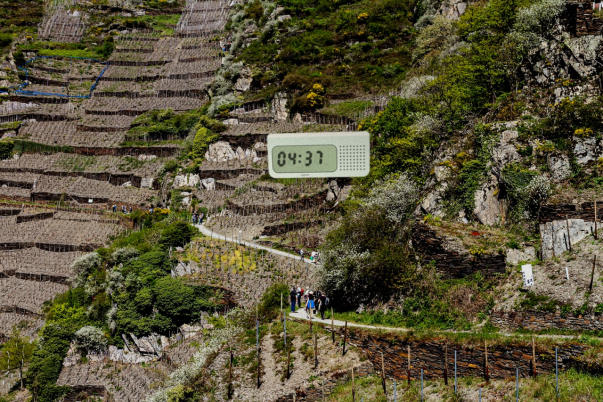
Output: 4h37
